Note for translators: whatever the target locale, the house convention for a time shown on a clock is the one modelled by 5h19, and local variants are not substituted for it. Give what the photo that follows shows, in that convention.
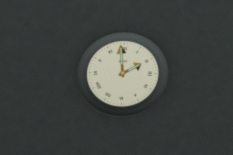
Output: 1h59
